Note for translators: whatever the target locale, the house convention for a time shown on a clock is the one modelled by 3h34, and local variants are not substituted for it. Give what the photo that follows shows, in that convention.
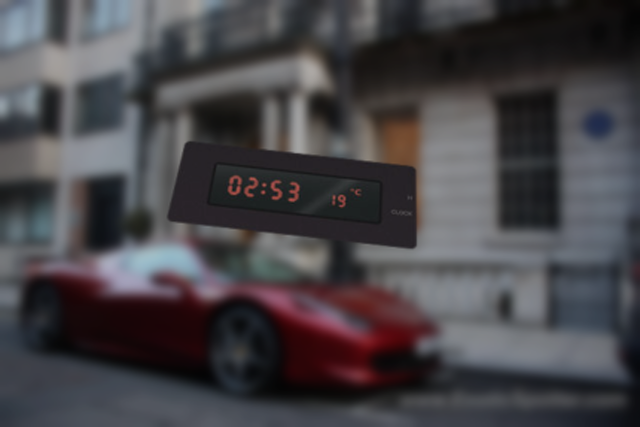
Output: 2h53
